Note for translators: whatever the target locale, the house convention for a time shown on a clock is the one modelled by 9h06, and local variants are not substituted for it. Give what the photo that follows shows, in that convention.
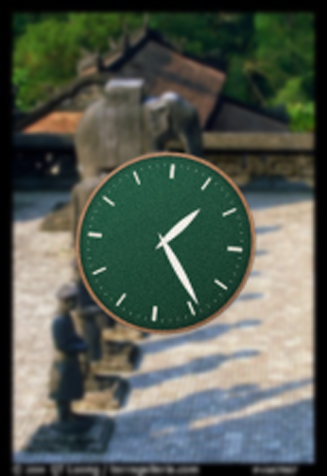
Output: 1h24
